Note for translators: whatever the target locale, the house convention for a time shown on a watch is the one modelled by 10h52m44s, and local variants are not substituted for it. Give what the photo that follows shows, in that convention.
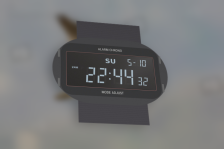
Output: 22h44m32s
